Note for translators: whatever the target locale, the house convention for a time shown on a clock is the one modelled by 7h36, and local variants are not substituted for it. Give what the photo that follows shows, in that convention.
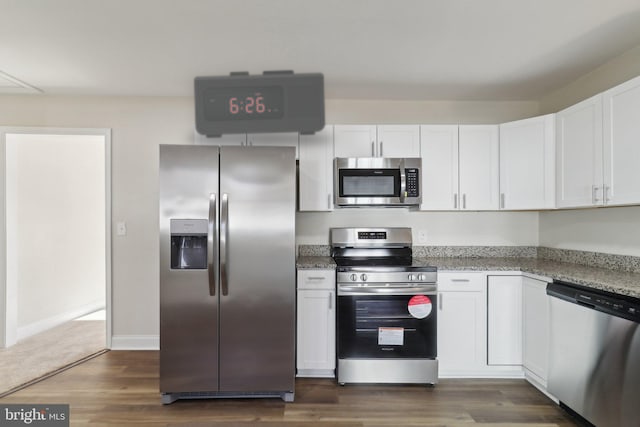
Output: 6h26
